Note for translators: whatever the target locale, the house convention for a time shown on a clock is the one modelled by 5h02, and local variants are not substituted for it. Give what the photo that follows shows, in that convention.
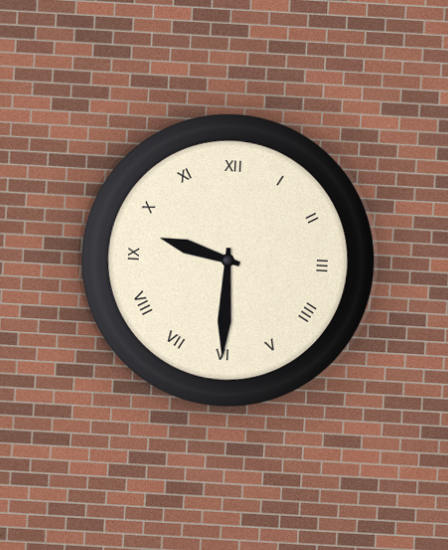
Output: 9h30
